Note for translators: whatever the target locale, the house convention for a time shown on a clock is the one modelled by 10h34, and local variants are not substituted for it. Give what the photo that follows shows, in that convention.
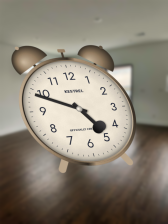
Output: 4h49
